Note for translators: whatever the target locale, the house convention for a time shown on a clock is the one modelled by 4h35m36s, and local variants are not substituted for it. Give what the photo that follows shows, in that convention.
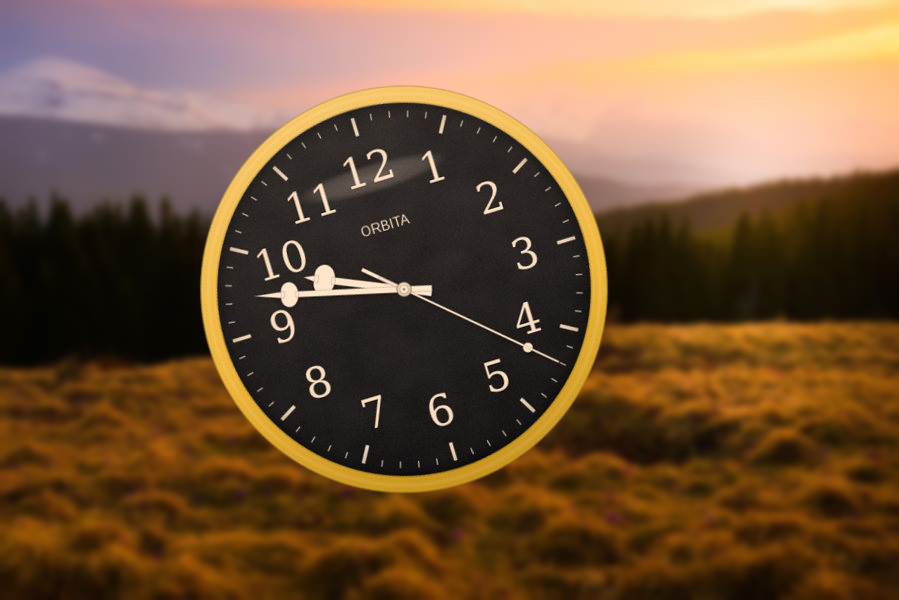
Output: 9h47m22s
